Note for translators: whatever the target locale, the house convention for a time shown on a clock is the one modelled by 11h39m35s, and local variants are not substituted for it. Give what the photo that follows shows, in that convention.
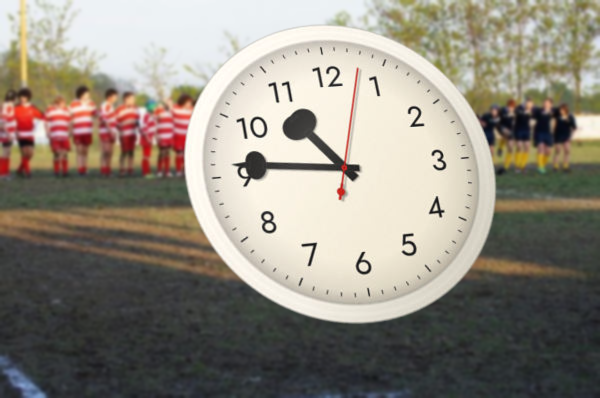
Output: 10h46m03s
